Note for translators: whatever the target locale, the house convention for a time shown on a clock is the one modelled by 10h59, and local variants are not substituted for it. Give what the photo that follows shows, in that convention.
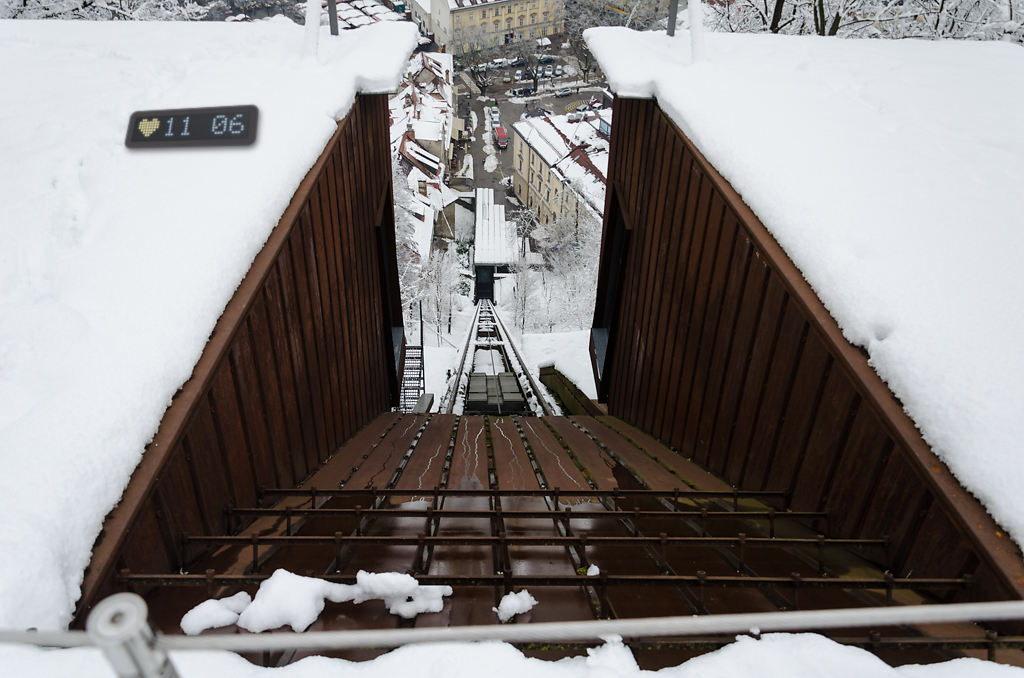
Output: 11h06
